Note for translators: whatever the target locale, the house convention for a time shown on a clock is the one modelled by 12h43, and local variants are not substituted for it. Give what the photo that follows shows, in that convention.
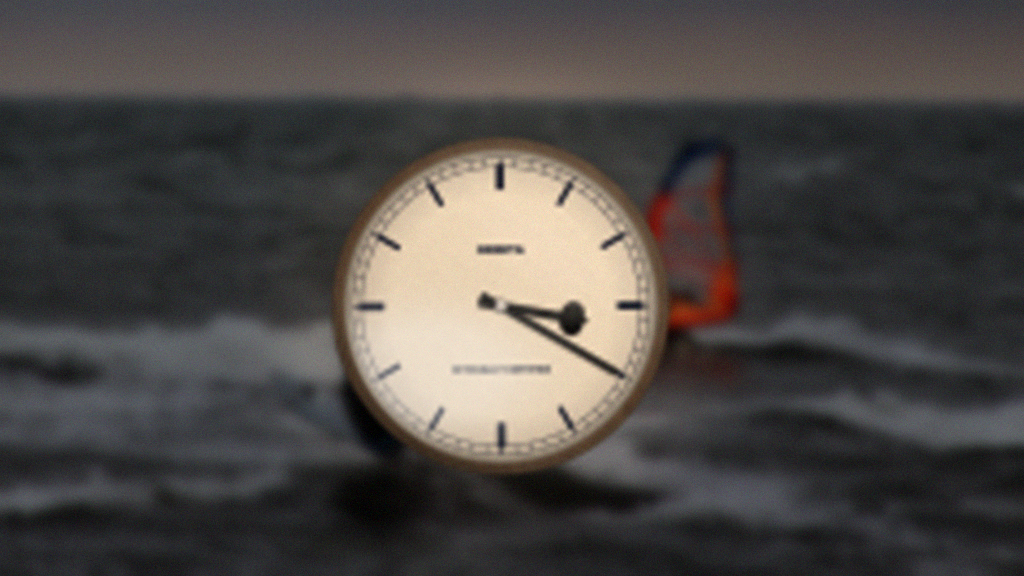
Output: 3h20
